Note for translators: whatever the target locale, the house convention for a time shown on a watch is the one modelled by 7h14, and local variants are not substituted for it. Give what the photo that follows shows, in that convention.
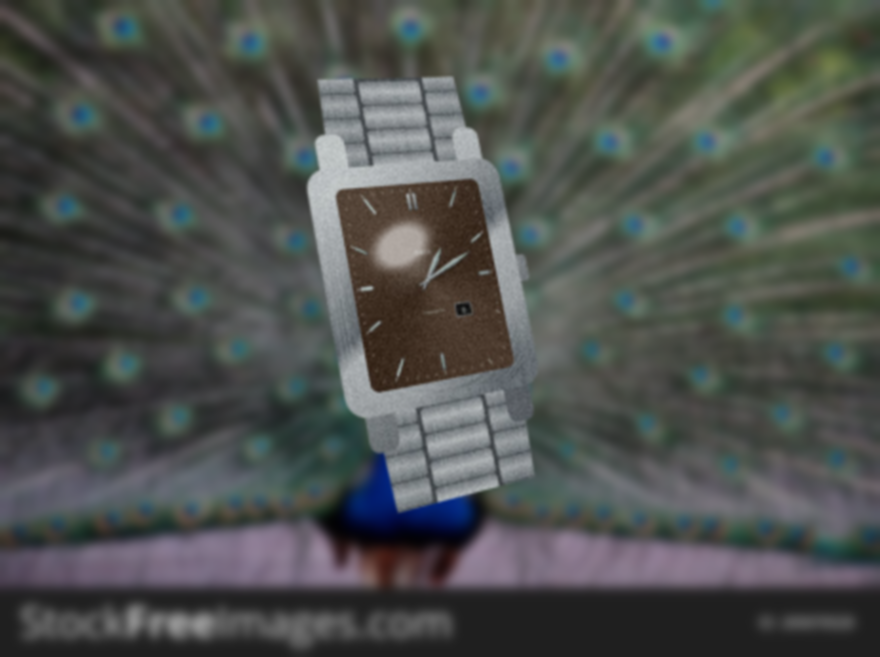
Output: 1h11
